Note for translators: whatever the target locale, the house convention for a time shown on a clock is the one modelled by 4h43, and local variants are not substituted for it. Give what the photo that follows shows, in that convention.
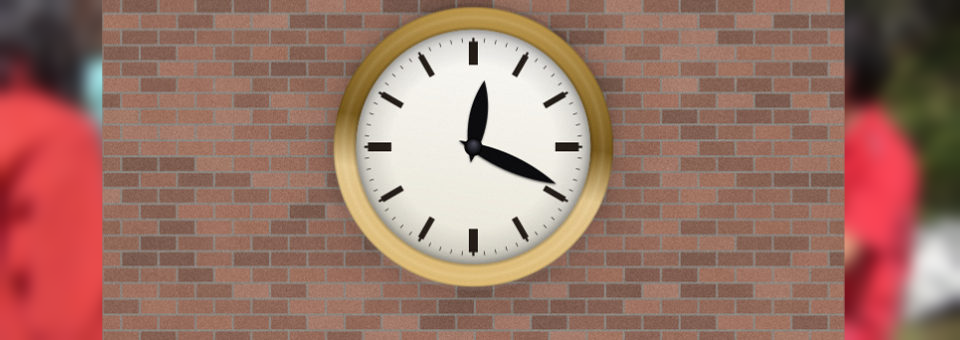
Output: 12h19
